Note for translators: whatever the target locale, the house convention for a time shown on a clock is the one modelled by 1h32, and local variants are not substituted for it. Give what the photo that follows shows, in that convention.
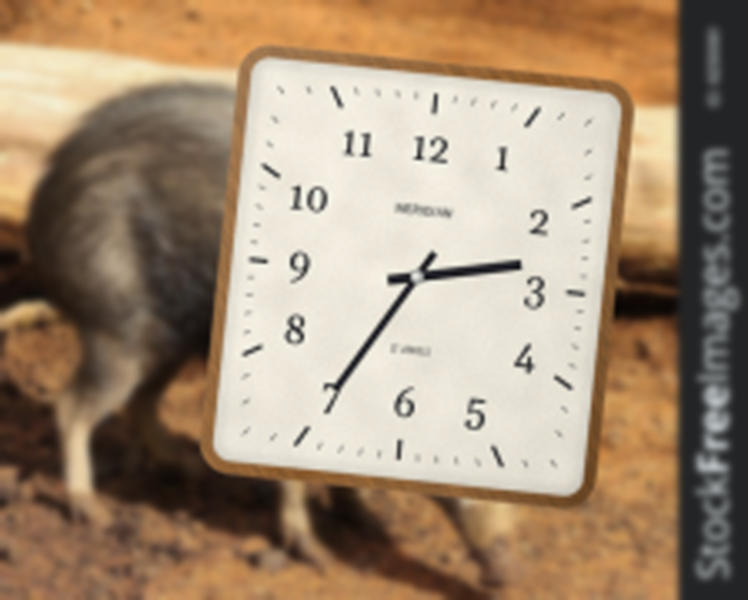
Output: 2h35
